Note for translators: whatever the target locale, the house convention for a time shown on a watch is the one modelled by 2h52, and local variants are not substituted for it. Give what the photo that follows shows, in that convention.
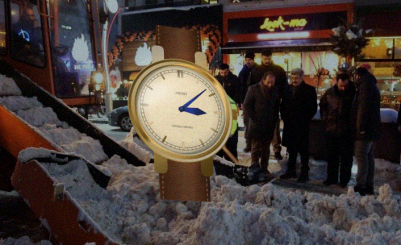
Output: 3h08
